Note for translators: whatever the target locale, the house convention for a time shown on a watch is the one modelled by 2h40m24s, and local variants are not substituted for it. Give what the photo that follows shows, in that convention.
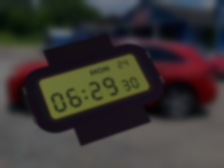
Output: 6h29m30s
